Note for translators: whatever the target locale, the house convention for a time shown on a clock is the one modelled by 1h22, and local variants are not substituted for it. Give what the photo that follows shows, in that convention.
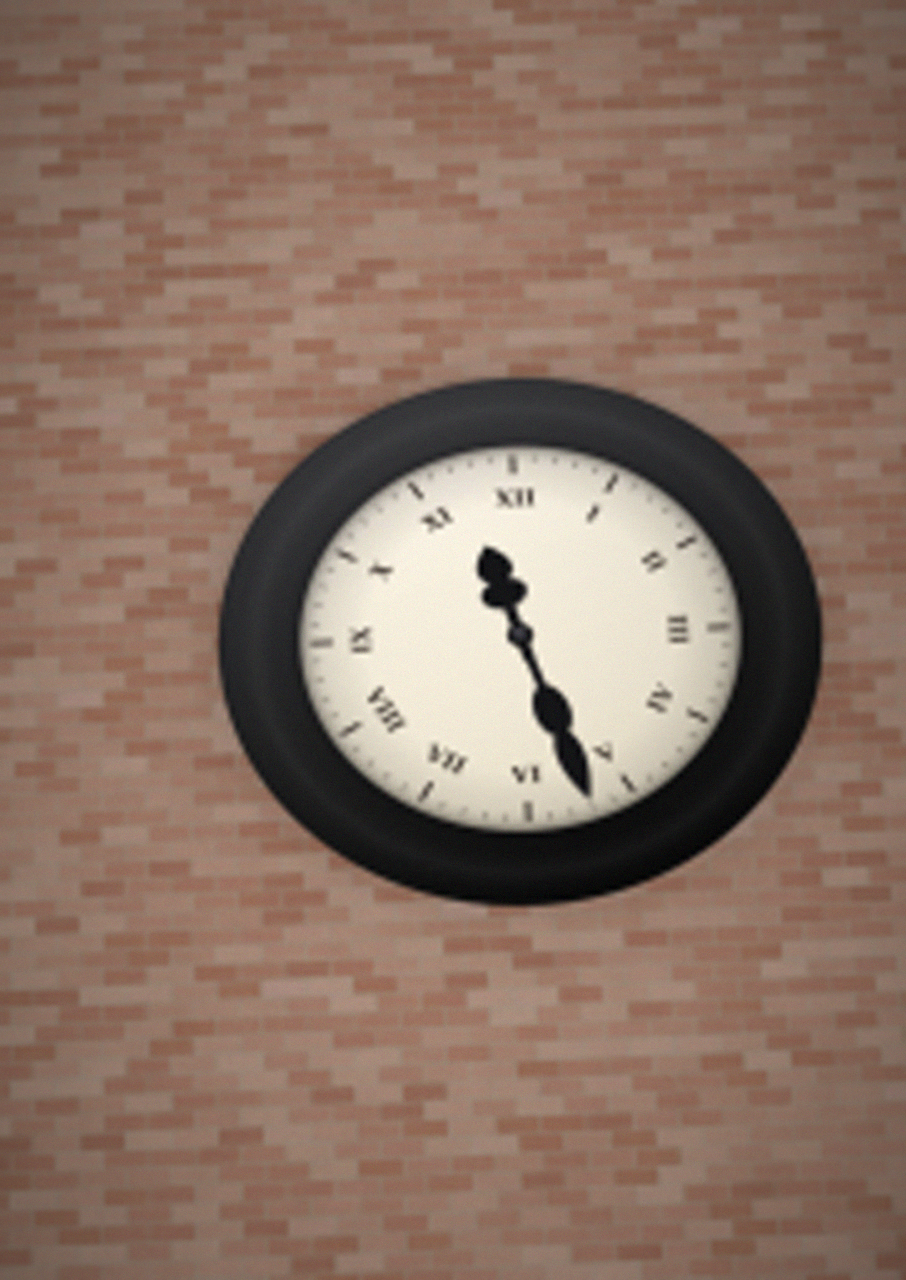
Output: 11h27
